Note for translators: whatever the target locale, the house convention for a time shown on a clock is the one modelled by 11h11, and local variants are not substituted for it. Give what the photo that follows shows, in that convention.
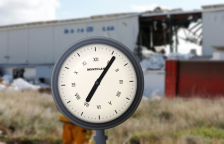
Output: 7h06
